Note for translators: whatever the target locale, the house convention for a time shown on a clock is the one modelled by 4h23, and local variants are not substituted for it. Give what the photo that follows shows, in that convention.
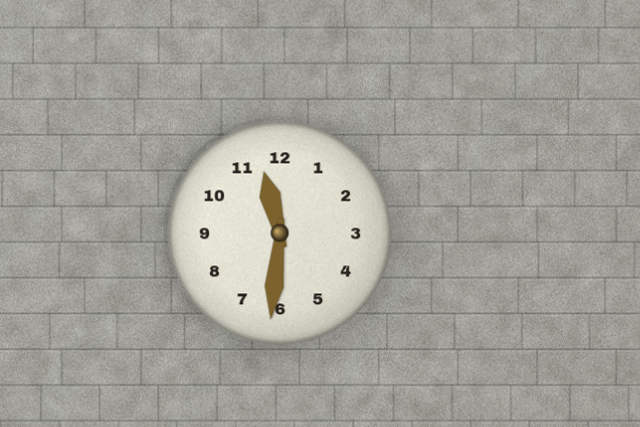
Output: 11h31
